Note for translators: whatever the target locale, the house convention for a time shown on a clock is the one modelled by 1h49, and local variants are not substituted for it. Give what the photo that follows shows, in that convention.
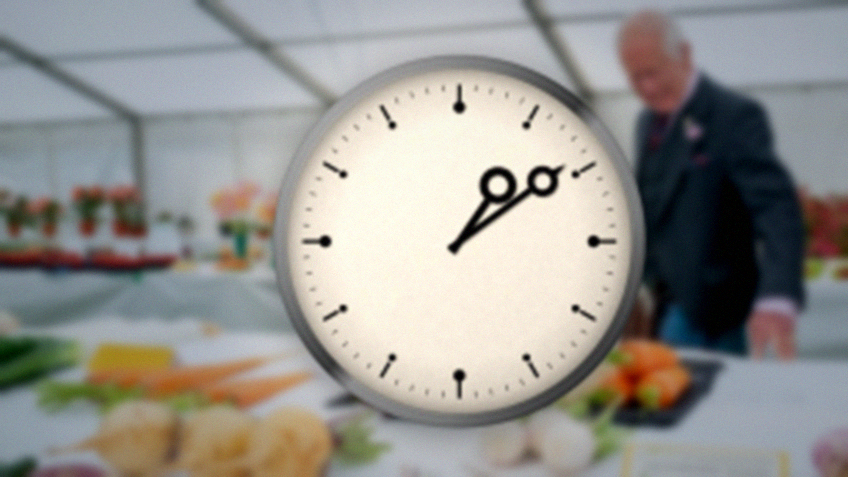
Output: 1h09
